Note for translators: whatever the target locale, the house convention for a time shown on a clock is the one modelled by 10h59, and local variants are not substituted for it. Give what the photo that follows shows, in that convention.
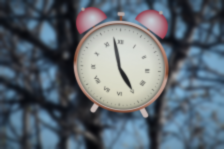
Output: 4h58
